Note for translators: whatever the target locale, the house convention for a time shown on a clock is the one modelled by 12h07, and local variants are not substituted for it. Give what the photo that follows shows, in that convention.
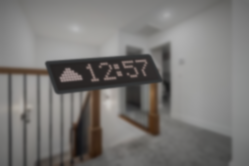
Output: 12h57
